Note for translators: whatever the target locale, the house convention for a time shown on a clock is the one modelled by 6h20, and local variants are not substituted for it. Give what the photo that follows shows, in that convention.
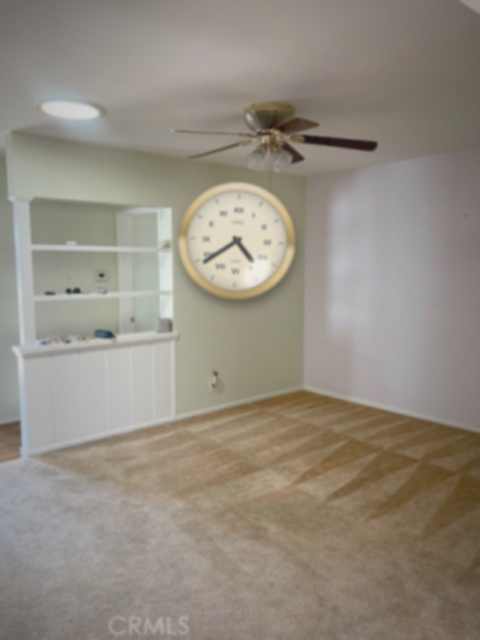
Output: 4h39
